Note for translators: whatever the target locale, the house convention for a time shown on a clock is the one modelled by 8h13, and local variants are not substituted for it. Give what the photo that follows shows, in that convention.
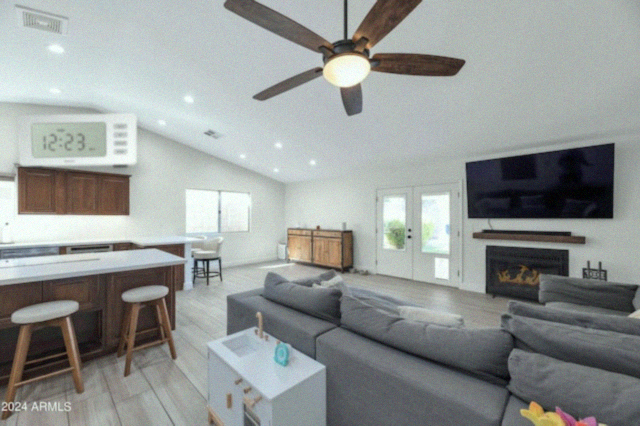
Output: 12h23
